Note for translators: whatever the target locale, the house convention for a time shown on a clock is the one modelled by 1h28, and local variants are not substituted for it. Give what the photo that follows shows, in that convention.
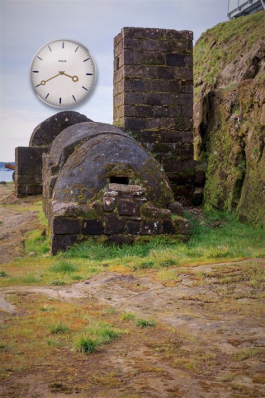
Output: 3h40
